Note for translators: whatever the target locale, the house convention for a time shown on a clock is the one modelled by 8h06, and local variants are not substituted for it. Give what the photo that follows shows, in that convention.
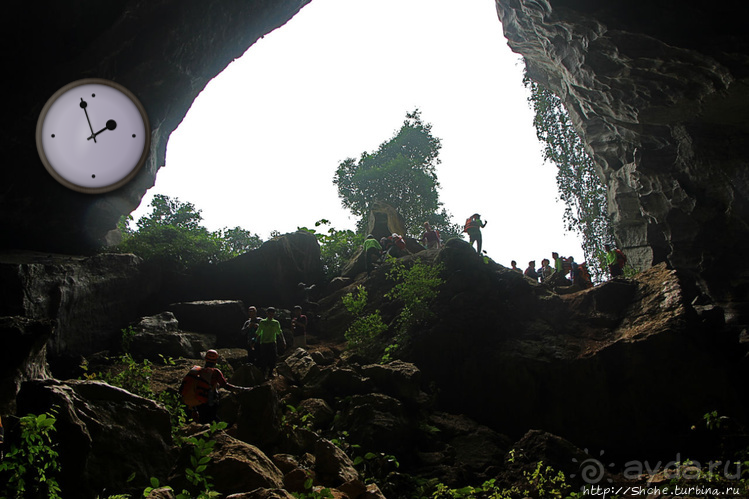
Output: 1h57
